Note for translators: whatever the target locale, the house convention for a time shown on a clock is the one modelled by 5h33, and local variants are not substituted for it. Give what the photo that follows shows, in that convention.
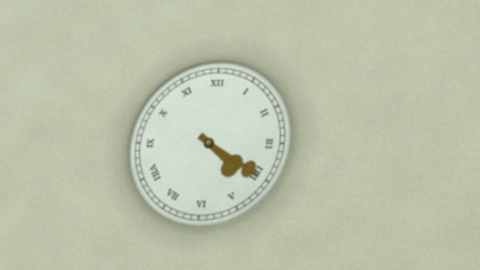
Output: 4h20
